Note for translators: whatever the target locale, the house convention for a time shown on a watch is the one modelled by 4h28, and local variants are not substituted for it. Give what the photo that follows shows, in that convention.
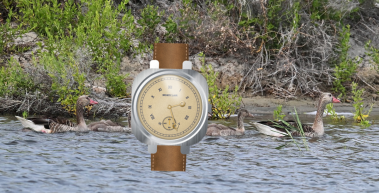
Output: 2h27
